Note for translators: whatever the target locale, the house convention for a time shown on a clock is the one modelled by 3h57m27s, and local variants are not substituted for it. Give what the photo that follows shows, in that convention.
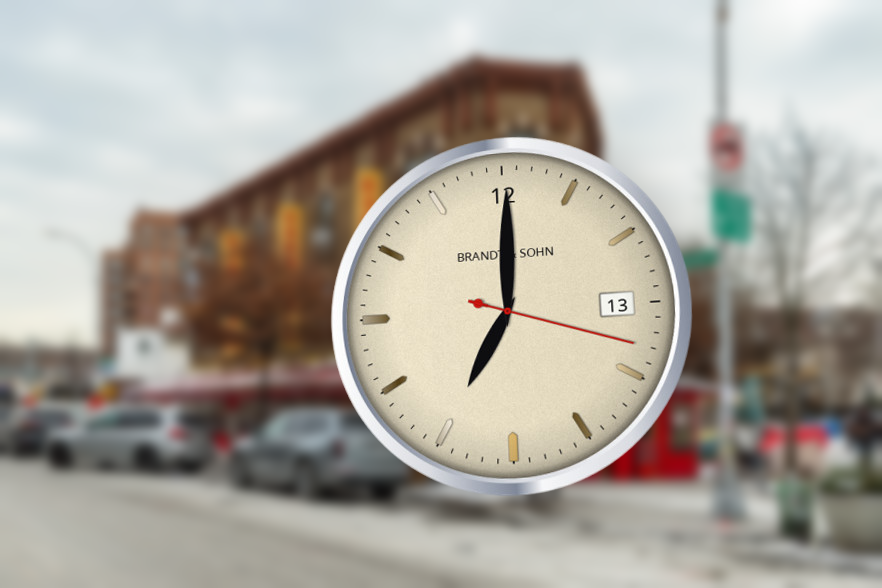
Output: 7h00m18s
